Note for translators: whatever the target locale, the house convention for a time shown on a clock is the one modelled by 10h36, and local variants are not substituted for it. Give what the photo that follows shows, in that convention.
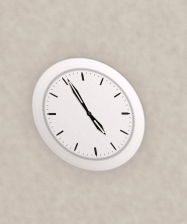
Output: 4h56
